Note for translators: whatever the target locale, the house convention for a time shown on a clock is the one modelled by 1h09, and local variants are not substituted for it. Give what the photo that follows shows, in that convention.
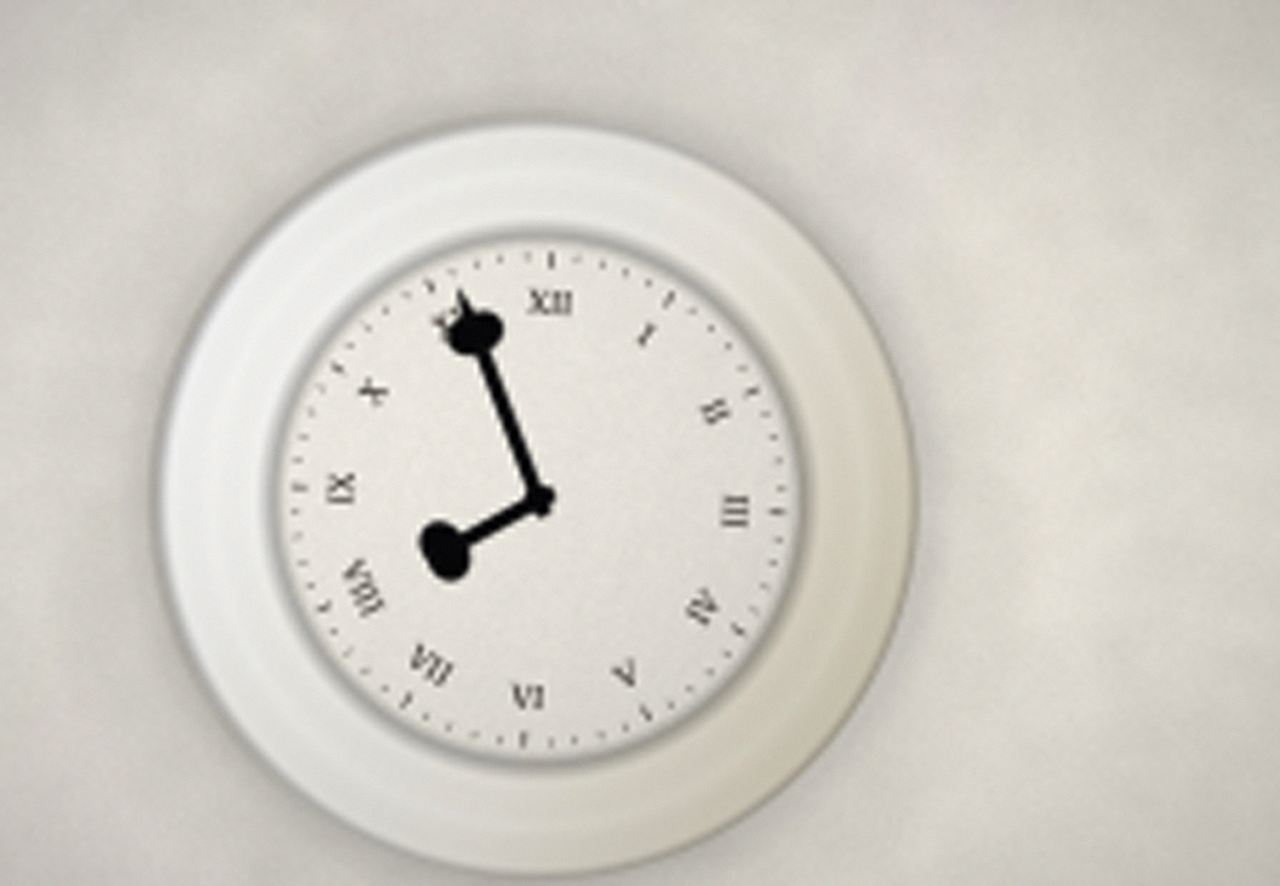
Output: 7h56
